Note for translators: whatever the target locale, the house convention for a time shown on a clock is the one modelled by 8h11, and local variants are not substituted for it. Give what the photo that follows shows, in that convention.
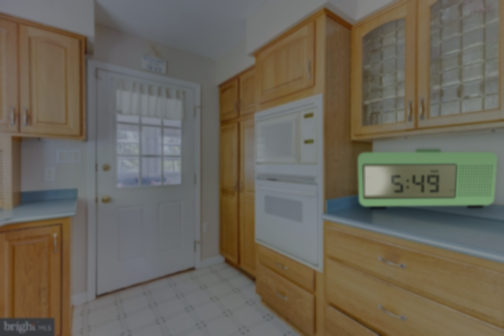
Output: 5h49
